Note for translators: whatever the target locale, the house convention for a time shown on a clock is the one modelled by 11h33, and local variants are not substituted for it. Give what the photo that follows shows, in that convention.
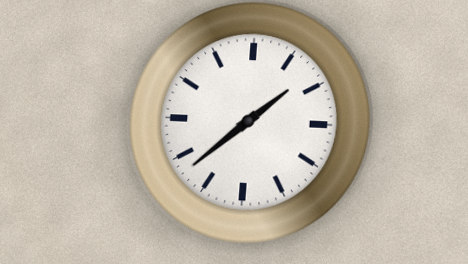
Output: 1h38
